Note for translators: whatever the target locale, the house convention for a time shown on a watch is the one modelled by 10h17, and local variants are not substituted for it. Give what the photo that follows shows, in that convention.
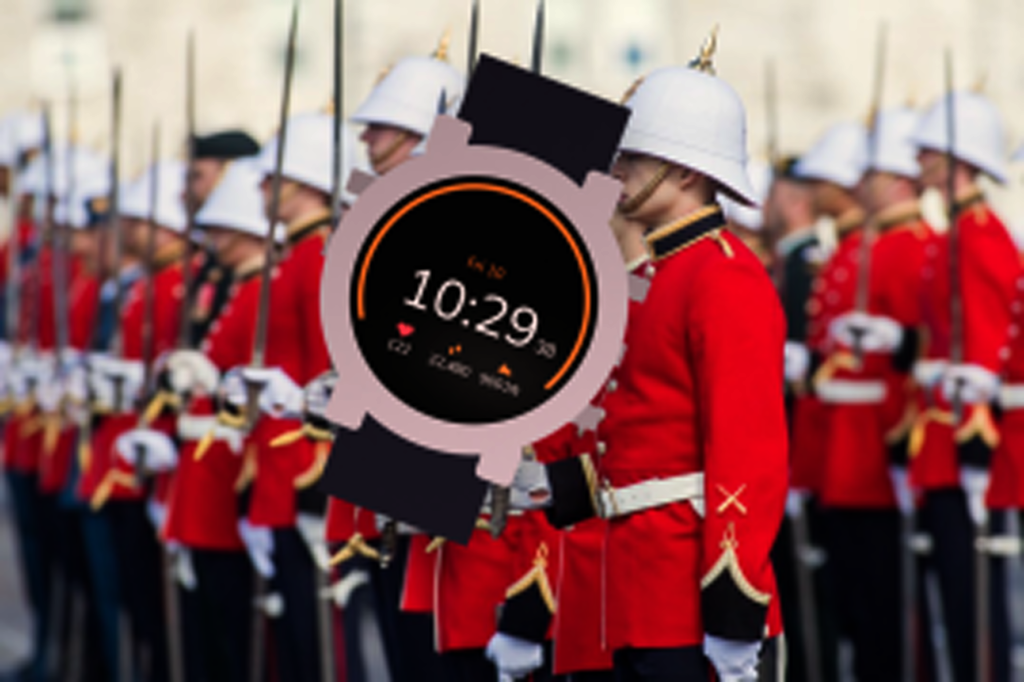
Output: 10h29
